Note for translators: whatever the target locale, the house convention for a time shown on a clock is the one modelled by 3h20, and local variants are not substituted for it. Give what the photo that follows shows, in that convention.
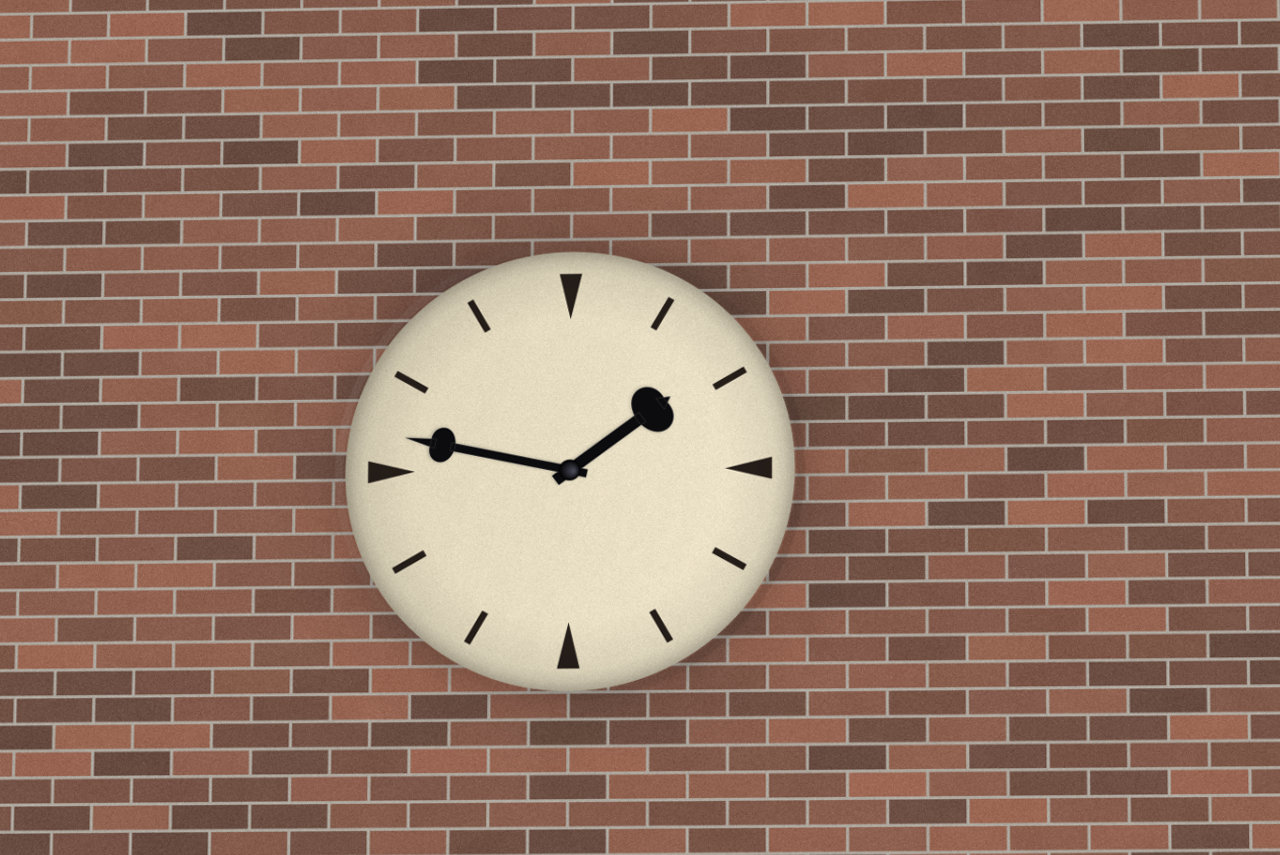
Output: 1h47
